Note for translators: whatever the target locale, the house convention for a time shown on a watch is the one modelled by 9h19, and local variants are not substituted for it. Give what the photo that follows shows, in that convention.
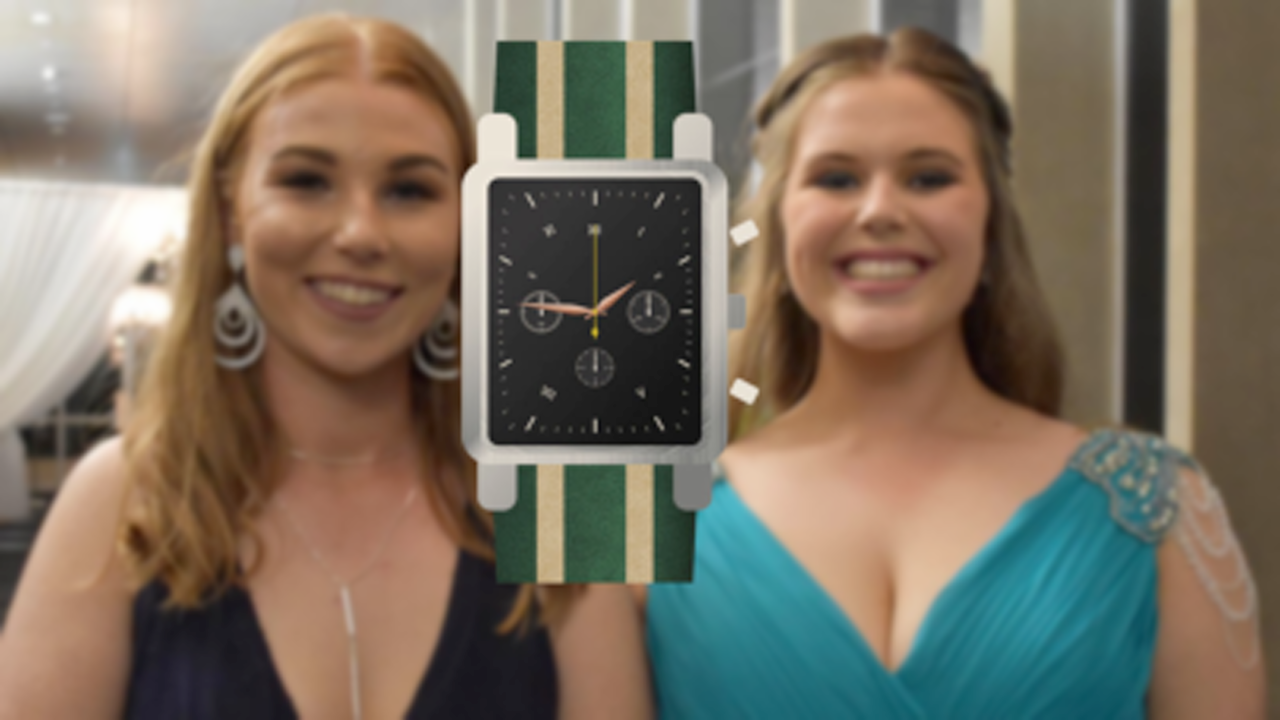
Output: 1h46
